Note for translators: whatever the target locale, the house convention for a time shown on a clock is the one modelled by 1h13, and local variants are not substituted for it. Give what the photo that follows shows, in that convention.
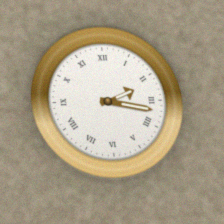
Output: 2h17
